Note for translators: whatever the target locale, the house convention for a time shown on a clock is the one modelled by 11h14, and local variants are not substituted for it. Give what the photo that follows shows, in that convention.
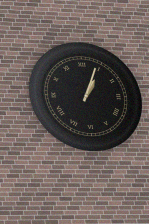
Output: 1h04
